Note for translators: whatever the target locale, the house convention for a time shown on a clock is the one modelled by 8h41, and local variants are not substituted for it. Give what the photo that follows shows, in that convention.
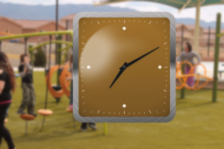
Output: 7h10
